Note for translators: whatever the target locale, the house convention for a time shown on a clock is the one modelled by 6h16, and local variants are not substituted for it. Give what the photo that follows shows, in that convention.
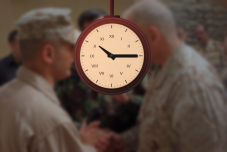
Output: 10h15
